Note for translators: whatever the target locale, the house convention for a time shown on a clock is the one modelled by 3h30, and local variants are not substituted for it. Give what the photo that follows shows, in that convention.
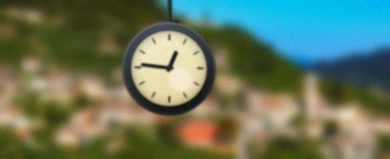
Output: 12h46
